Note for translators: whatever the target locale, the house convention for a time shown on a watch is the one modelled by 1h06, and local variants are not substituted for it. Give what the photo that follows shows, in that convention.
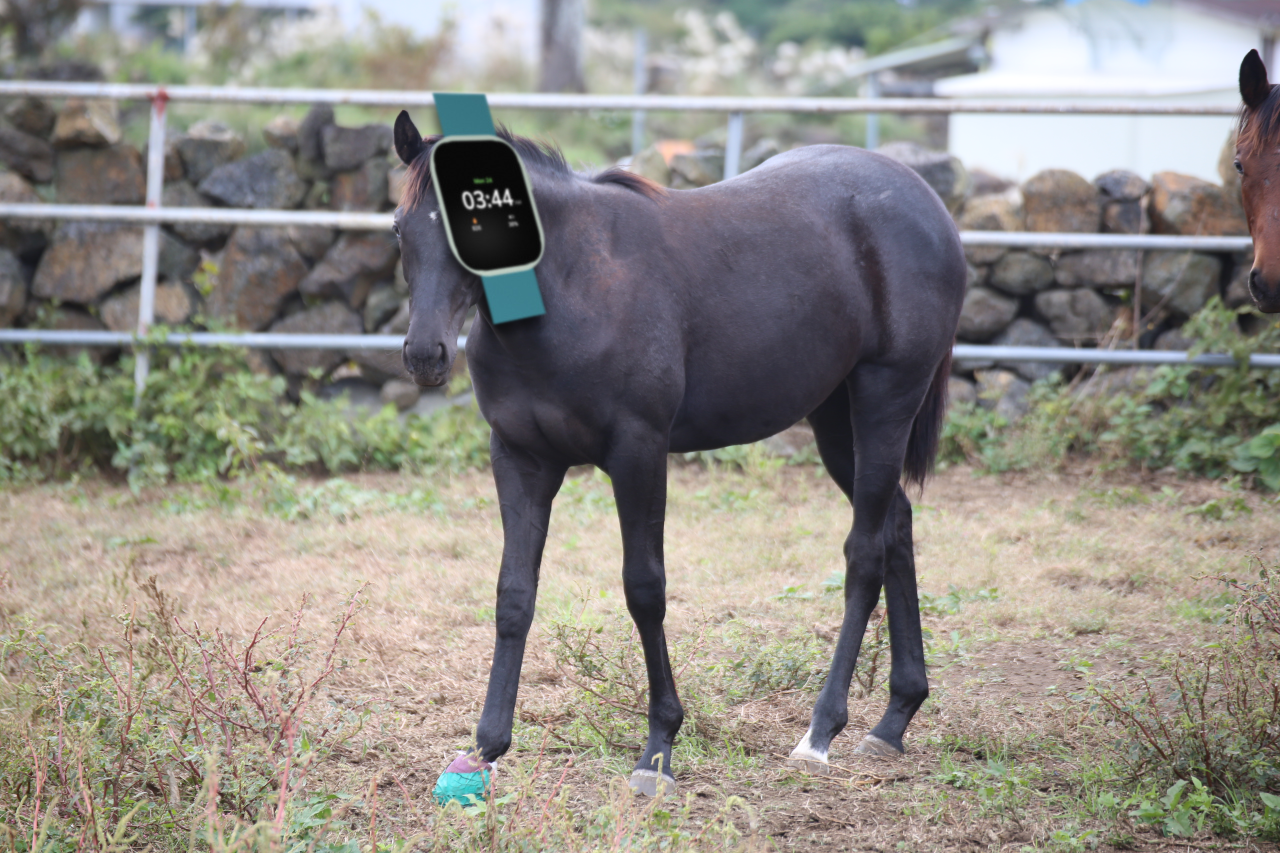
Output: 3h44
